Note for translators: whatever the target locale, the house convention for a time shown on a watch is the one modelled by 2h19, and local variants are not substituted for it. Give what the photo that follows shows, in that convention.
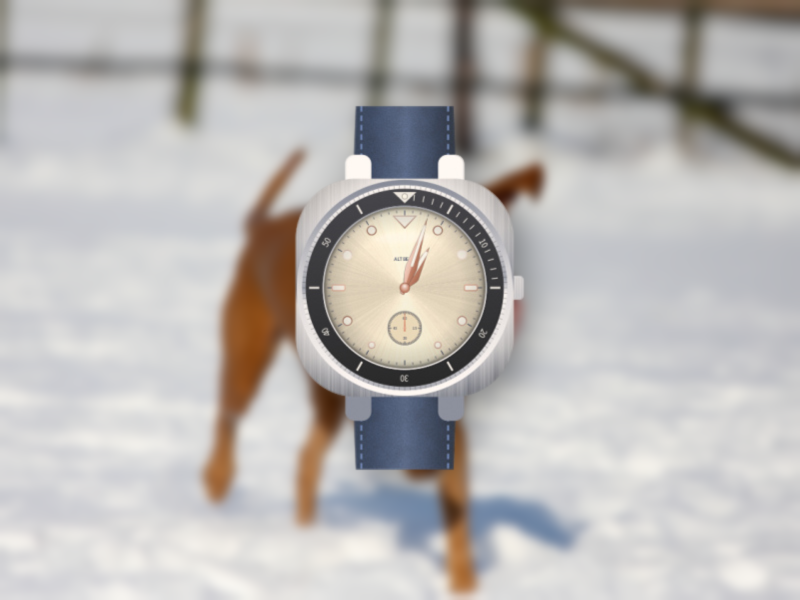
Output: 1h03
